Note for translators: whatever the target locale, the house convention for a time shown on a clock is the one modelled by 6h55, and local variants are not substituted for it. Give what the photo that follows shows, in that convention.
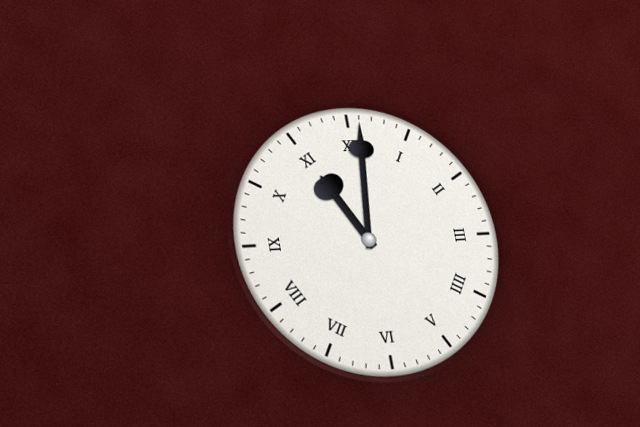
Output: 11h01
